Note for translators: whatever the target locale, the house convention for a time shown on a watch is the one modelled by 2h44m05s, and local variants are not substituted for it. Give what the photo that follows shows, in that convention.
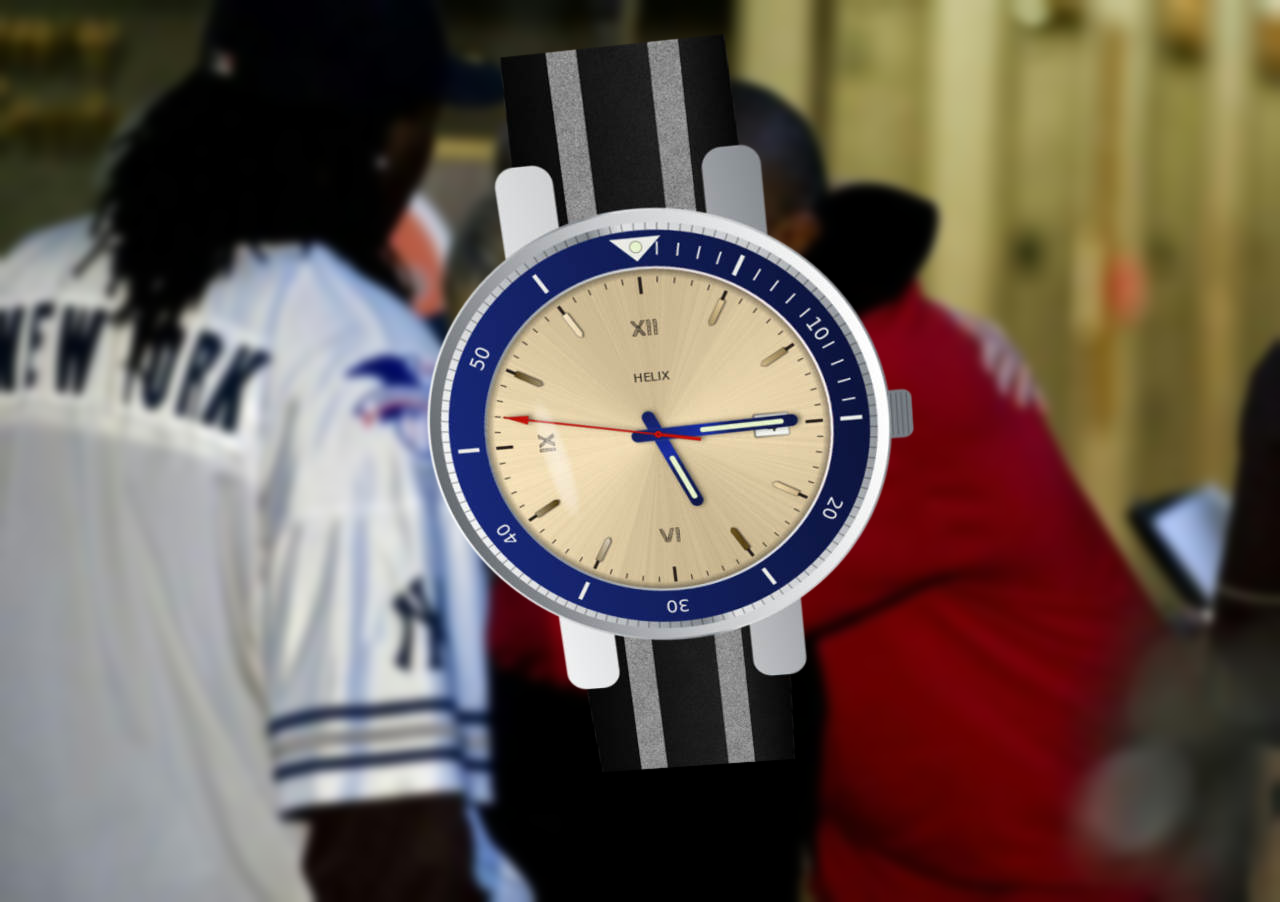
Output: 5h14m47s
